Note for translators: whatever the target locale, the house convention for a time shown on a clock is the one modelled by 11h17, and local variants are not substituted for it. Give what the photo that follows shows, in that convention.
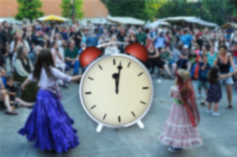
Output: 12h02
